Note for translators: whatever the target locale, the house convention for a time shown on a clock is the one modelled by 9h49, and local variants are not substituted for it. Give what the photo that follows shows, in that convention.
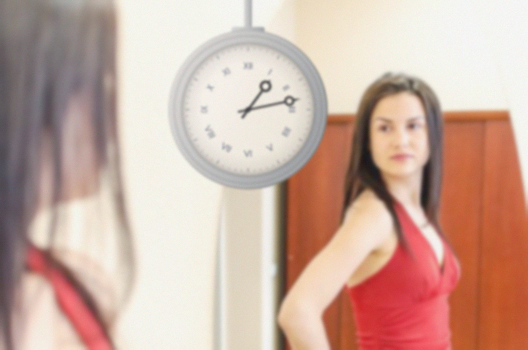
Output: 1h13
